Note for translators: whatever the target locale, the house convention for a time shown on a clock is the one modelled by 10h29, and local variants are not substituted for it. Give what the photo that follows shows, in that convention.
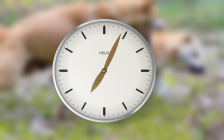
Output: 7h04
